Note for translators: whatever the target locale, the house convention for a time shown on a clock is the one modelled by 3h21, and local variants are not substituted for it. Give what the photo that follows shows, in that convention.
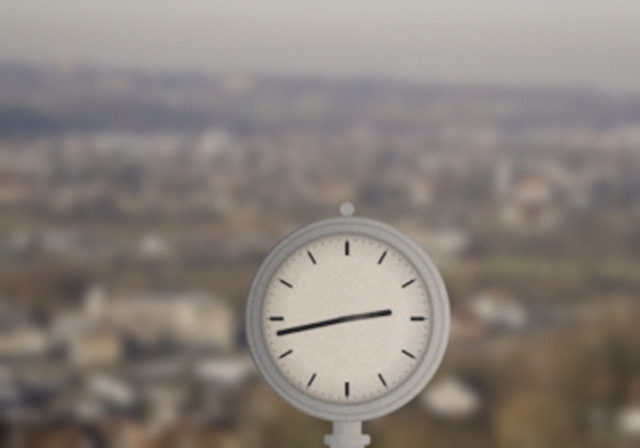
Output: 2h43
